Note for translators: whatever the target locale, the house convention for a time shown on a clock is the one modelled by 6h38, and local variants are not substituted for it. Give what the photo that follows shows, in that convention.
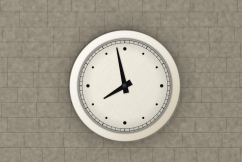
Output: 7h58
